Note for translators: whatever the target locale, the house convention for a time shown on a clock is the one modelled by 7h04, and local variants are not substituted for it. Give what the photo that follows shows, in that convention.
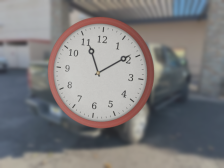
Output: 11h09
